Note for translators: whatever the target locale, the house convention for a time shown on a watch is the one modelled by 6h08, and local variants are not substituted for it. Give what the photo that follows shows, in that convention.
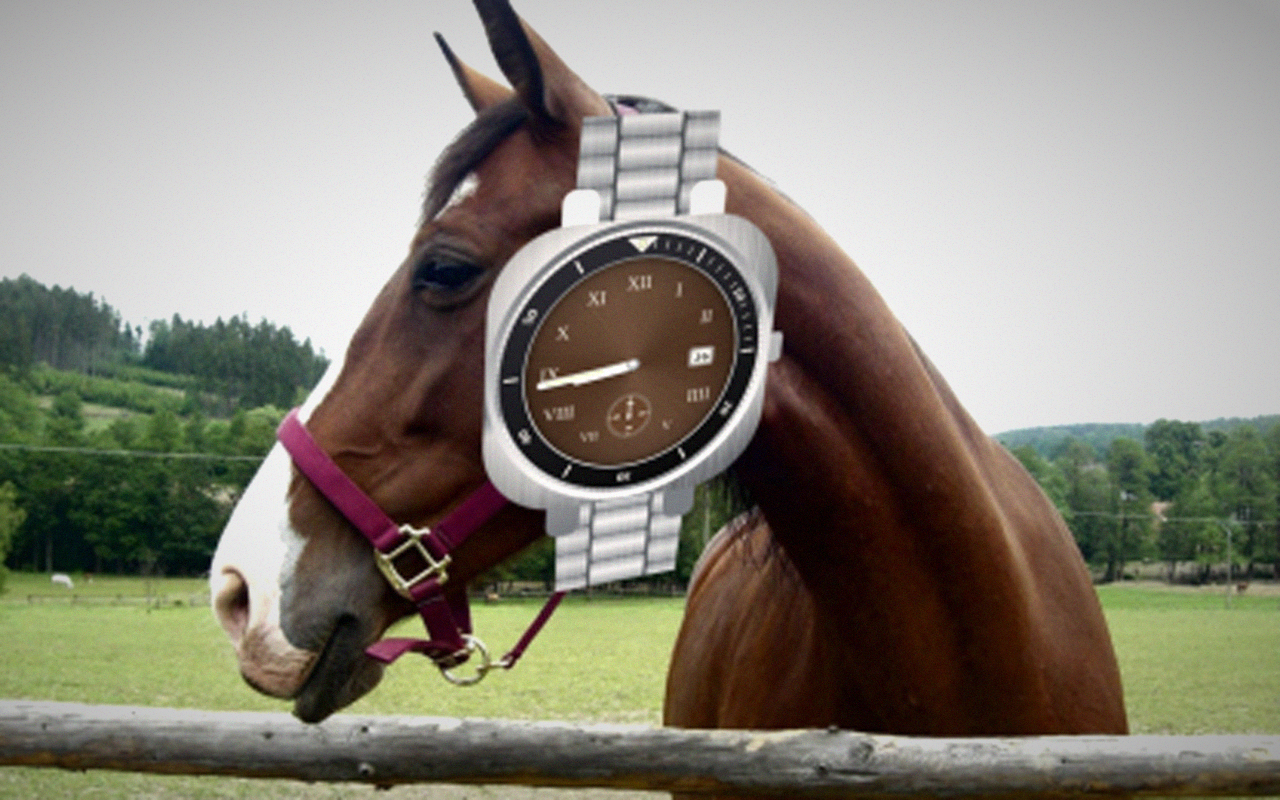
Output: 8h44
